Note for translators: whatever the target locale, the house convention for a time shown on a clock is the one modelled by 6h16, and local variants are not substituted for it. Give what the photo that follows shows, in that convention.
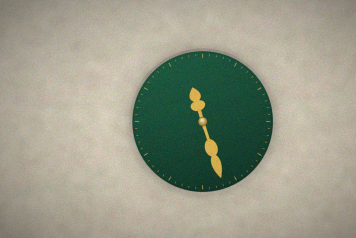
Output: 11h27
